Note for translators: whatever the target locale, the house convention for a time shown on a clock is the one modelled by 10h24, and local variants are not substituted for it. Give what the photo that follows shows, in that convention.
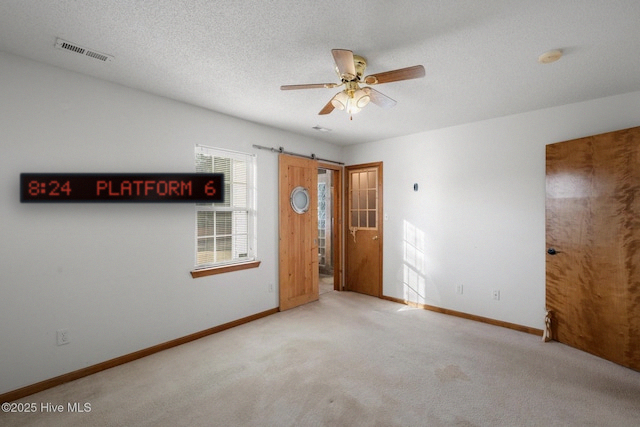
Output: 8h24
